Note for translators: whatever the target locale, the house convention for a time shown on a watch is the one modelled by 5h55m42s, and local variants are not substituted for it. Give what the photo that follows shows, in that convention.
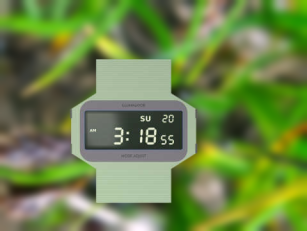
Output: 3h18m55s
